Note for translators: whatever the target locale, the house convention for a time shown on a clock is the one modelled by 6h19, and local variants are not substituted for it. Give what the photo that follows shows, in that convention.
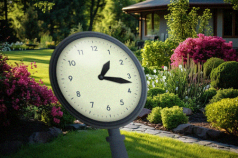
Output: 1h17
